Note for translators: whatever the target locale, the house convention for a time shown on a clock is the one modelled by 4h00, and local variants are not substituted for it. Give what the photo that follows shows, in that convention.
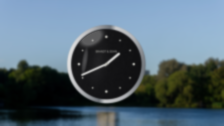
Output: 1h41
